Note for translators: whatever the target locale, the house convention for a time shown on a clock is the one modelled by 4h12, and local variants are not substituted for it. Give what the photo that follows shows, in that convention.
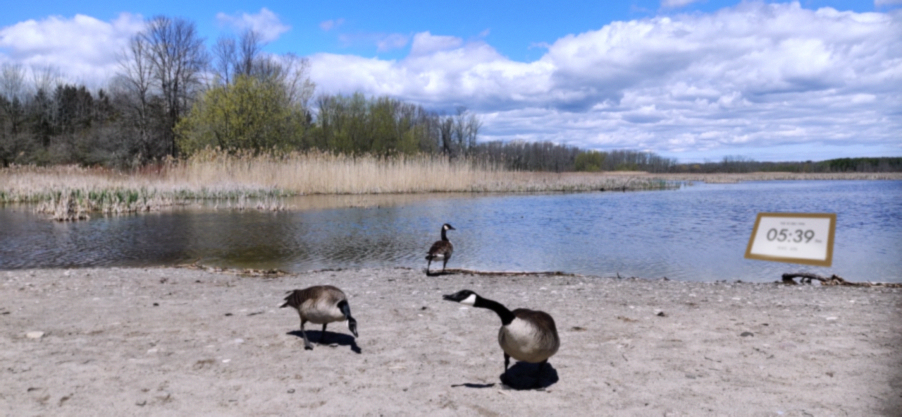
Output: 5h39
